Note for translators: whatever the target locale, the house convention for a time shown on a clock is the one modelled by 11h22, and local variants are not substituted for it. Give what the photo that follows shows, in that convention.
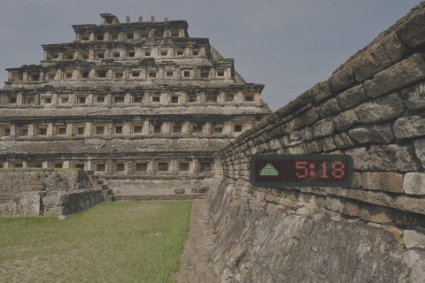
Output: 5h18
